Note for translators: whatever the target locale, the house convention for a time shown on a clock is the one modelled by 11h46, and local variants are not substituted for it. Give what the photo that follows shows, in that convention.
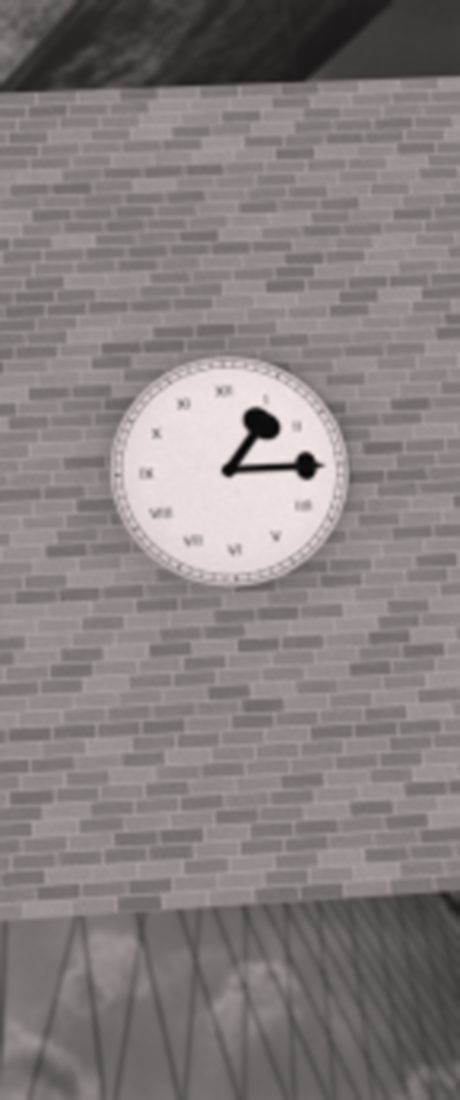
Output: 1h15
